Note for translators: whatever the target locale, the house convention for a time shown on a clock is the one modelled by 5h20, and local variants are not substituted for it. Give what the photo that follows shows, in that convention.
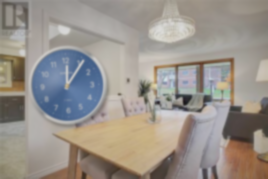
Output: 12h06
